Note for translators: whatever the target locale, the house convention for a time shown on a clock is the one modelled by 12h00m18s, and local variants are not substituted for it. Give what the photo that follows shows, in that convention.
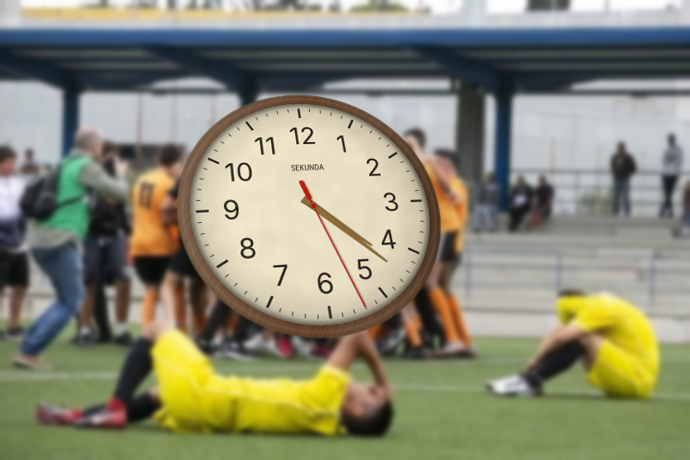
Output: 4h22m27s
